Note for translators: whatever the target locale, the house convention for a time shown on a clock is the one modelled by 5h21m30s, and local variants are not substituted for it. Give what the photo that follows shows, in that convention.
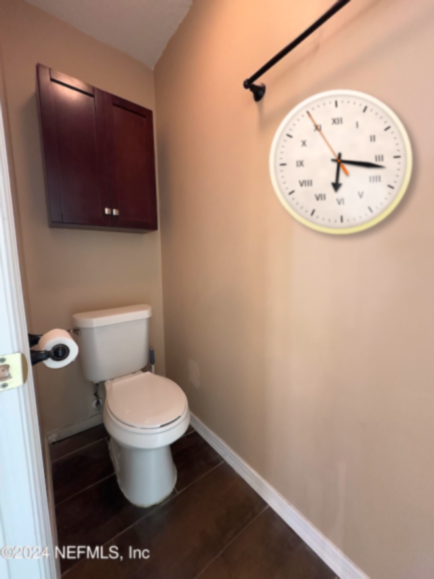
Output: 6h16m55s
